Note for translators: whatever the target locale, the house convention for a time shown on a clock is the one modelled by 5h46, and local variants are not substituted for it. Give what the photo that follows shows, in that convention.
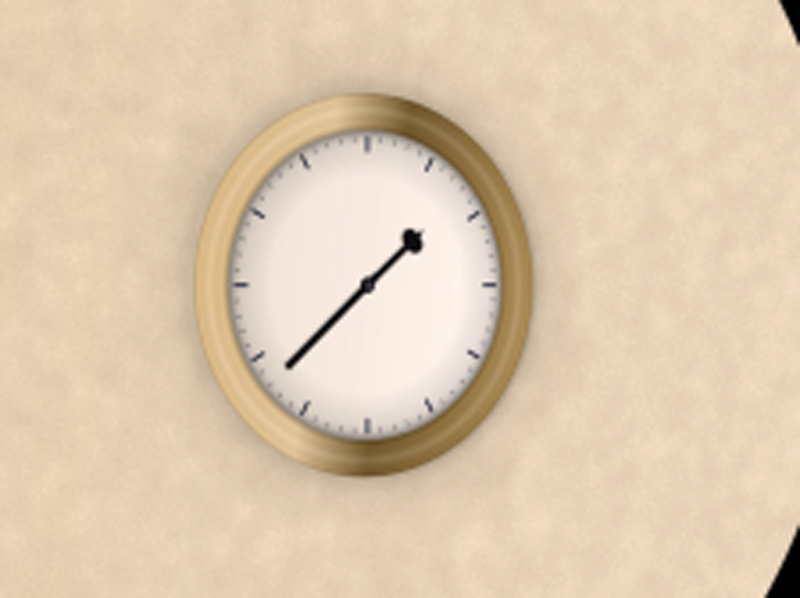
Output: 1h38
